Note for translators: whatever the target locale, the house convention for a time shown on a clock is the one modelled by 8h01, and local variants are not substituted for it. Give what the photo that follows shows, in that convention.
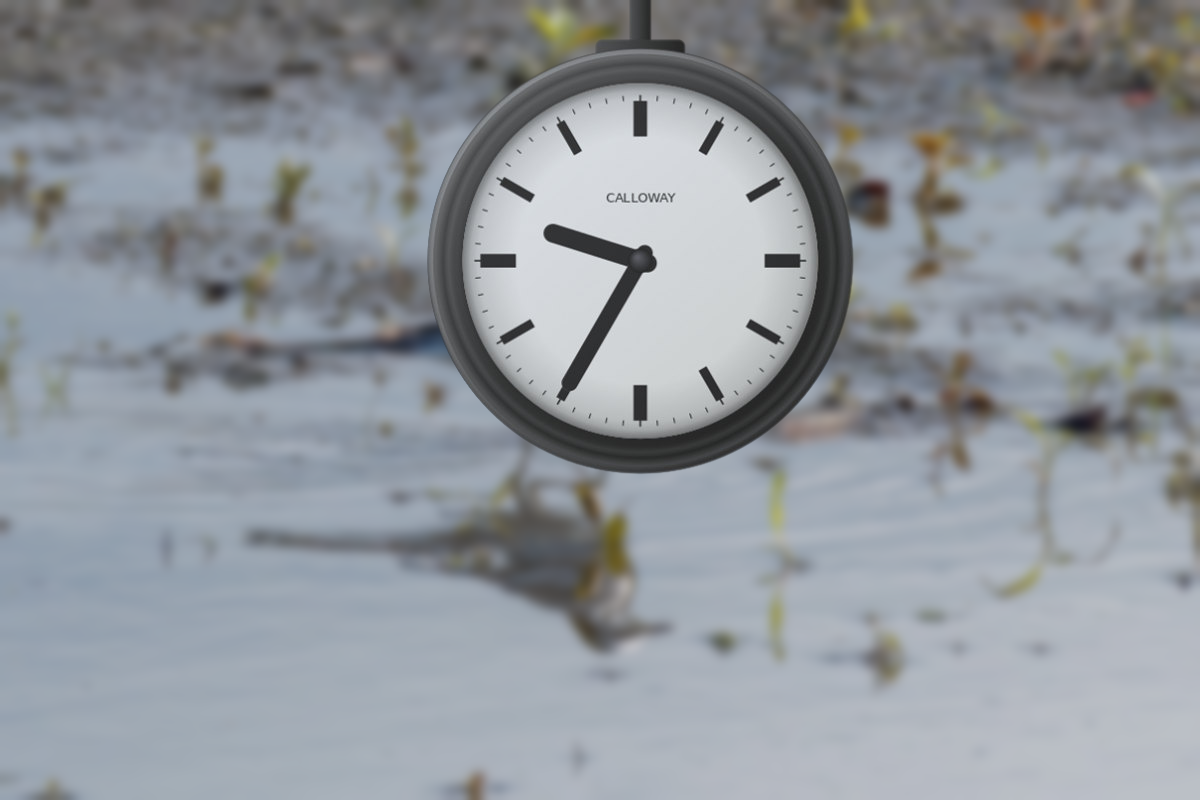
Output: 9h35
